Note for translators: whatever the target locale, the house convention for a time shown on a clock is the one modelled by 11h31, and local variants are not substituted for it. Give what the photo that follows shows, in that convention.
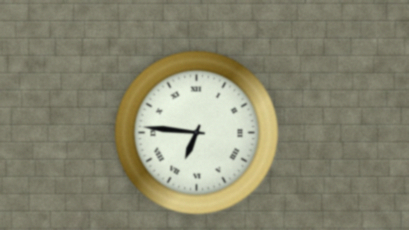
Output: 6h46
